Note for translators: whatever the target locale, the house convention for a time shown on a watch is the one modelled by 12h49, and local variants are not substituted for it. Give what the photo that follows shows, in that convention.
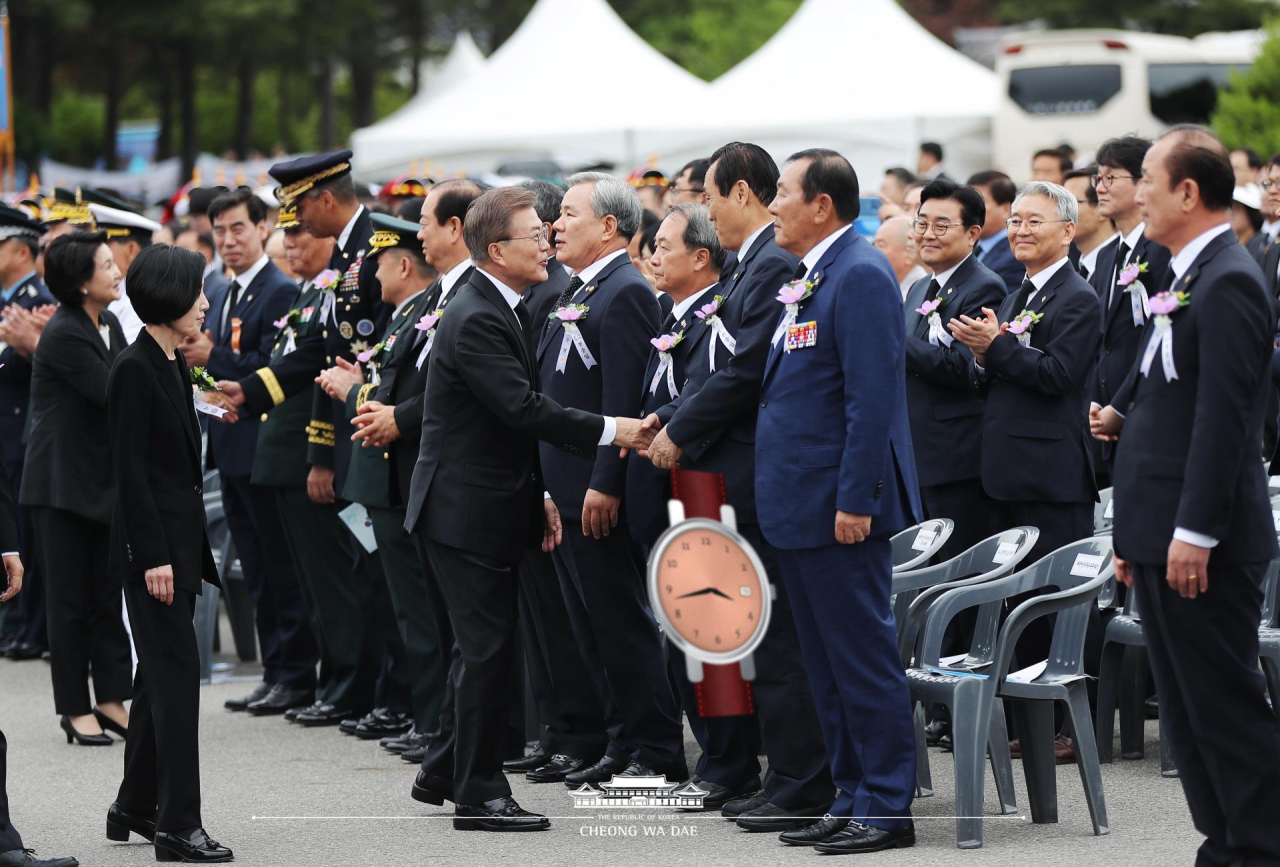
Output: 3h43
